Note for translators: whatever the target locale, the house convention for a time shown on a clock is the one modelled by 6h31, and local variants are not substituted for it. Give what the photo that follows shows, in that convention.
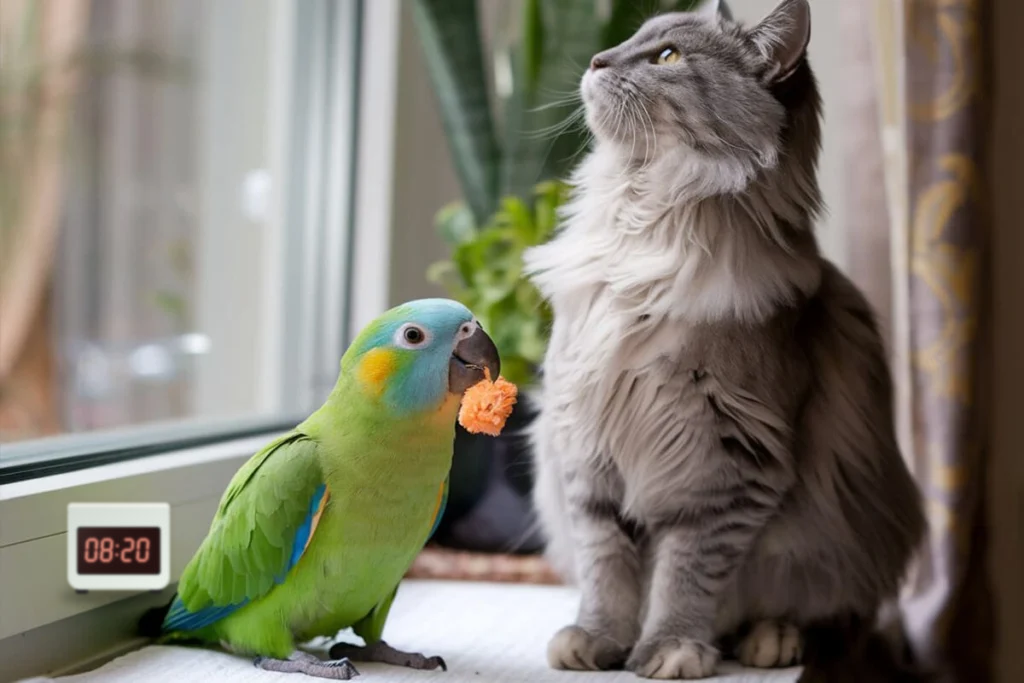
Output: 8h20
